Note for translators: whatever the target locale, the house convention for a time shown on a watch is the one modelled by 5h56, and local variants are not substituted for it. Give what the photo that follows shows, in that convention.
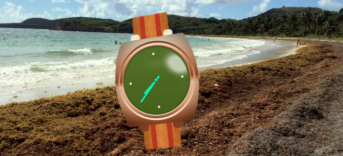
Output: 7h37
